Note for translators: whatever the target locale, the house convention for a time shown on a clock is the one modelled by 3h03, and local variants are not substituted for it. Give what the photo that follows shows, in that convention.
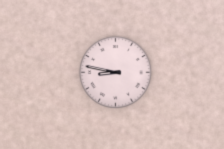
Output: 8h47
